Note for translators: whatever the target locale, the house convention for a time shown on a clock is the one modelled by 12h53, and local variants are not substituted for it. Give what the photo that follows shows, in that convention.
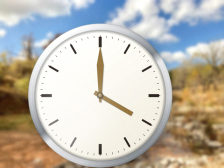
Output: 4h00
